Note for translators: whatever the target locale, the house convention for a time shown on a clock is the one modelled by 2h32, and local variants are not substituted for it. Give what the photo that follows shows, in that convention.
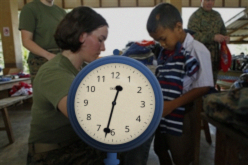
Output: 12h32
